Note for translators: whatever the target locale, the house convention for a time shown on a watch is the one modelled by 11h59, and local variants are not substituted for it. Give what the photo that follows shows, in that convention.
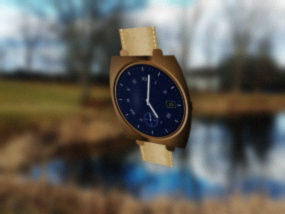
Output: 5h02
